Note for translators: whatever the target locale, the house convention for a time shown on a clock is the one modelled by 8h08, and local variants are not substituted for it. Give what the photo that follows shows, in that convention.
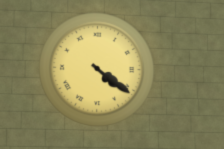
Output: 4h21
